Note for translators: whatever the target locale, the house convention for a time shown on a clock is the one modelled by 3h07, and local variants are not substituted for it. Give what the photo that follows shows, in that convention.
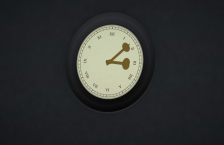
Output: 3h08
